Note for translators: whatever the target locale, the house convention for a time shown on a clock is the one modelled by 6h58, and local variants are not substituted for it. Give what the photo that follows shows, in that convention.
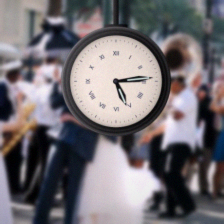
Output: 5h14
